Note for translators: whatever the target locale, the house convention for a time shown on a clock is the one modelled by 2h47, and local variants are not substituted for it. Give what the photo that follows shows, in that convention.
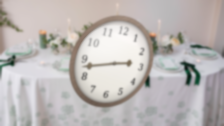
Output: 2h43
